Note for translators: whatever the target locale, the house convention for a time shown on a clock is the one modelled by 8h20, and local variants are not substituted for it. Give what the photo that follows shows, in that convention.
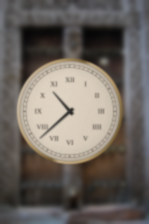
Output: 10h38
